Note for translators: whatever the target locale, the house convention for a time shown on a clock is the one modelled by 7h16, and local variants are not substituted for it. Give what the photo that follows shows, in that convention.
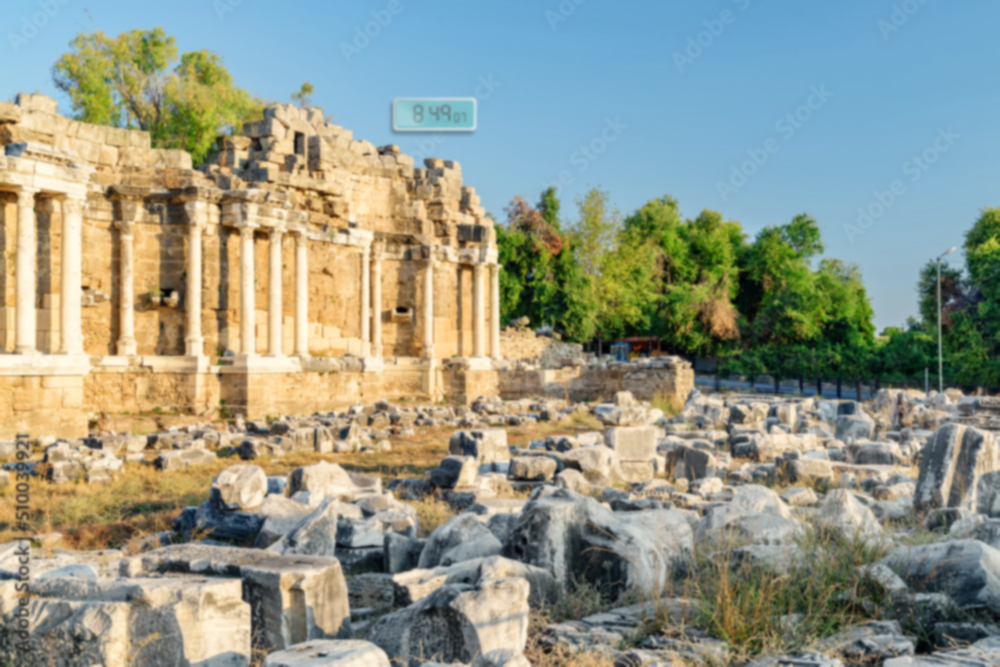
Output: 8h49
